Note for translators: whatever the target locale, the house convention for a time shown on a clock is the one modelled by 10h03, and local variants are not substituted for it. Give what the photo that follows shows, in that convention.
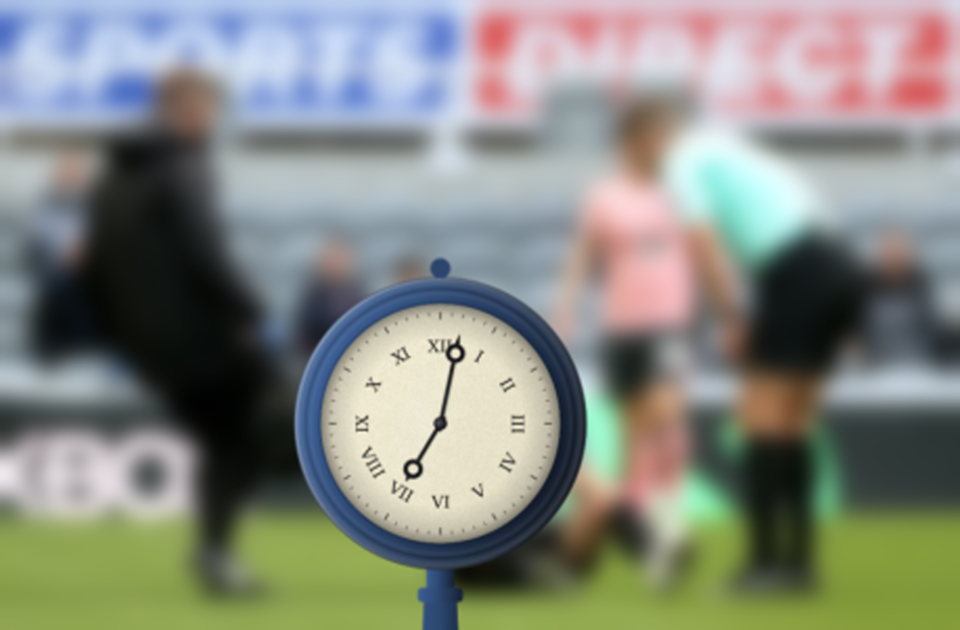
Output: 7h02
